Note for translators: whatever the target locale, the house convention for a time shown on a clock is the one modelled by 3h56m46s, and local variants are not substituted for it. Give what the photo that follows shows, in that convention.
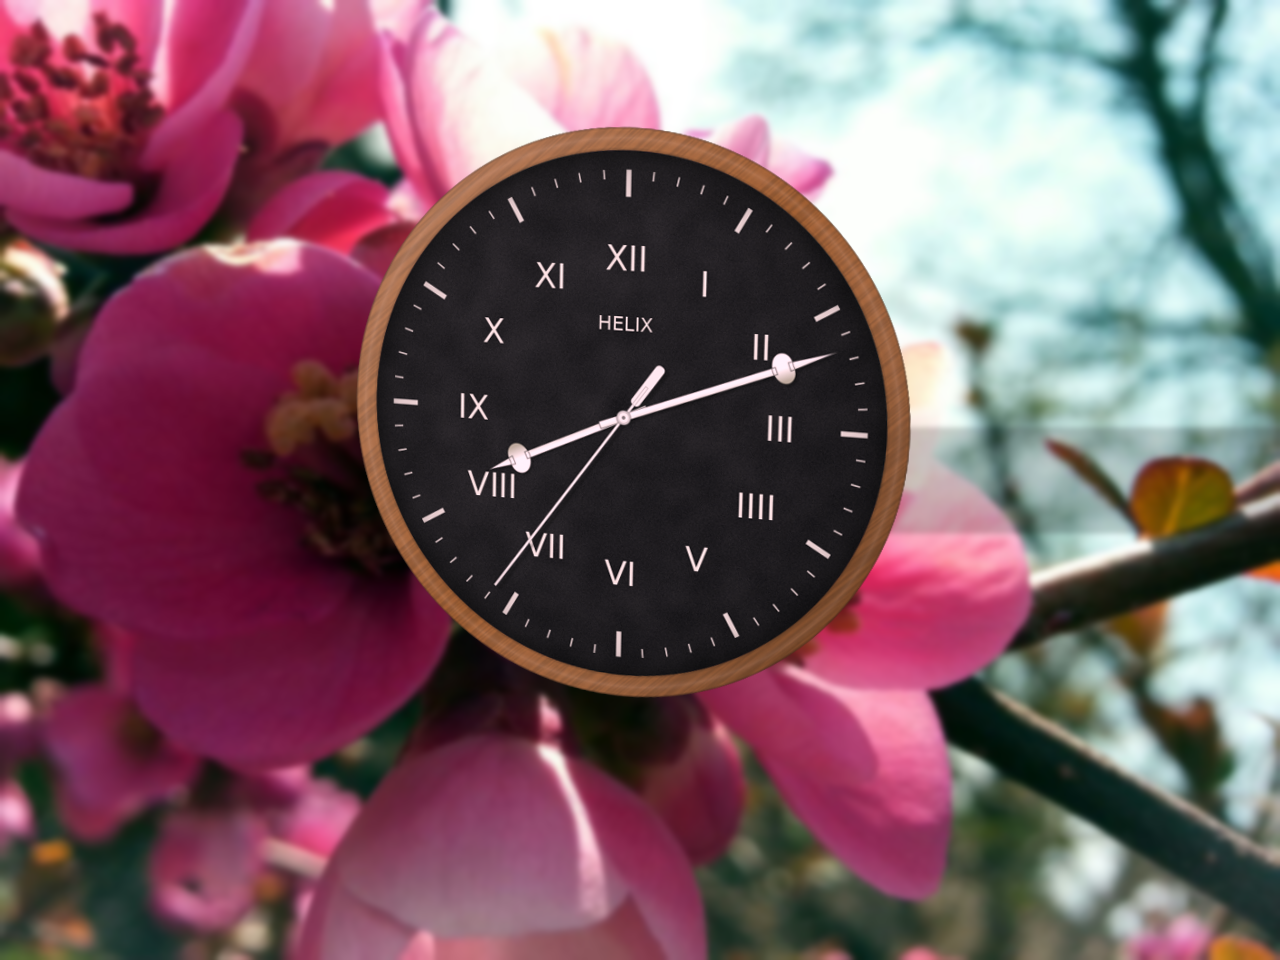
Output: 8h11m36s
